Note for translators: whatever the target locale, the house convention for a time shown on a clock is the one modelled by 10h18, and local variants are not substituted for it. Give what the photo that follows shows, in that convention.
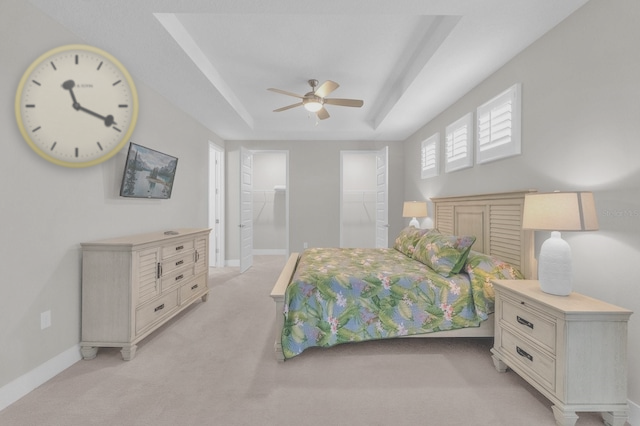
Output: 11h19
